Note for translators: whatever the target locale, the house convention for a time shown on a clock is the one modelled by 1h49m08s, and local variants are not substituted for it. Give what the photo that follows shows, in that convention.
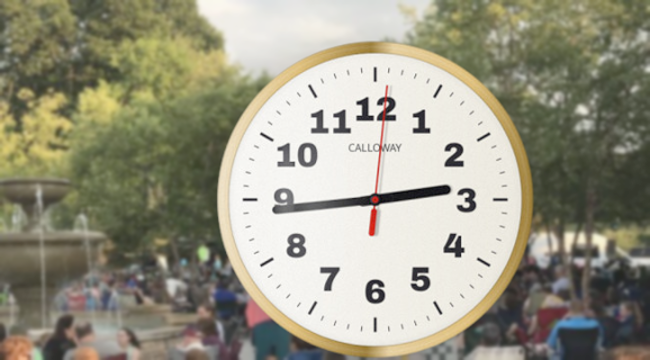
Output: 2h44m01s
